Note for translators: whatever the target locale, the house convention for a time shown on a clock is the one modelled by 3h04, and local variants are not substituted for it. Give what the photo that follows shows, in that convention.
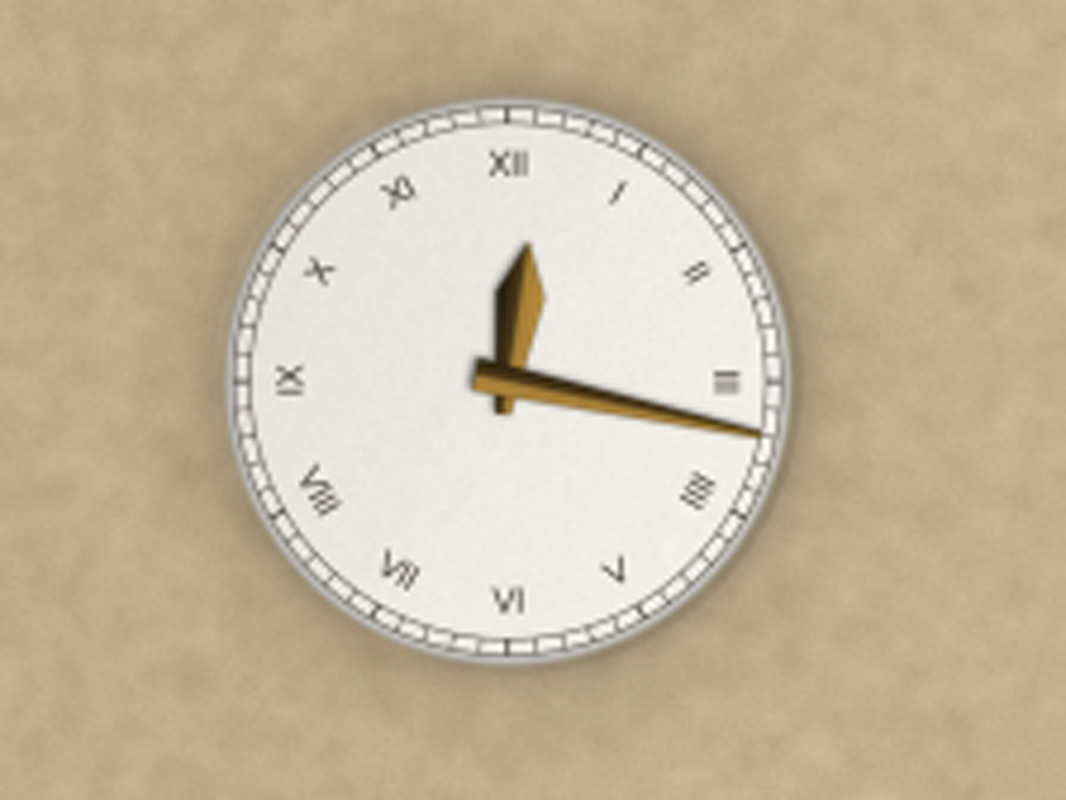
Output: 12h17
